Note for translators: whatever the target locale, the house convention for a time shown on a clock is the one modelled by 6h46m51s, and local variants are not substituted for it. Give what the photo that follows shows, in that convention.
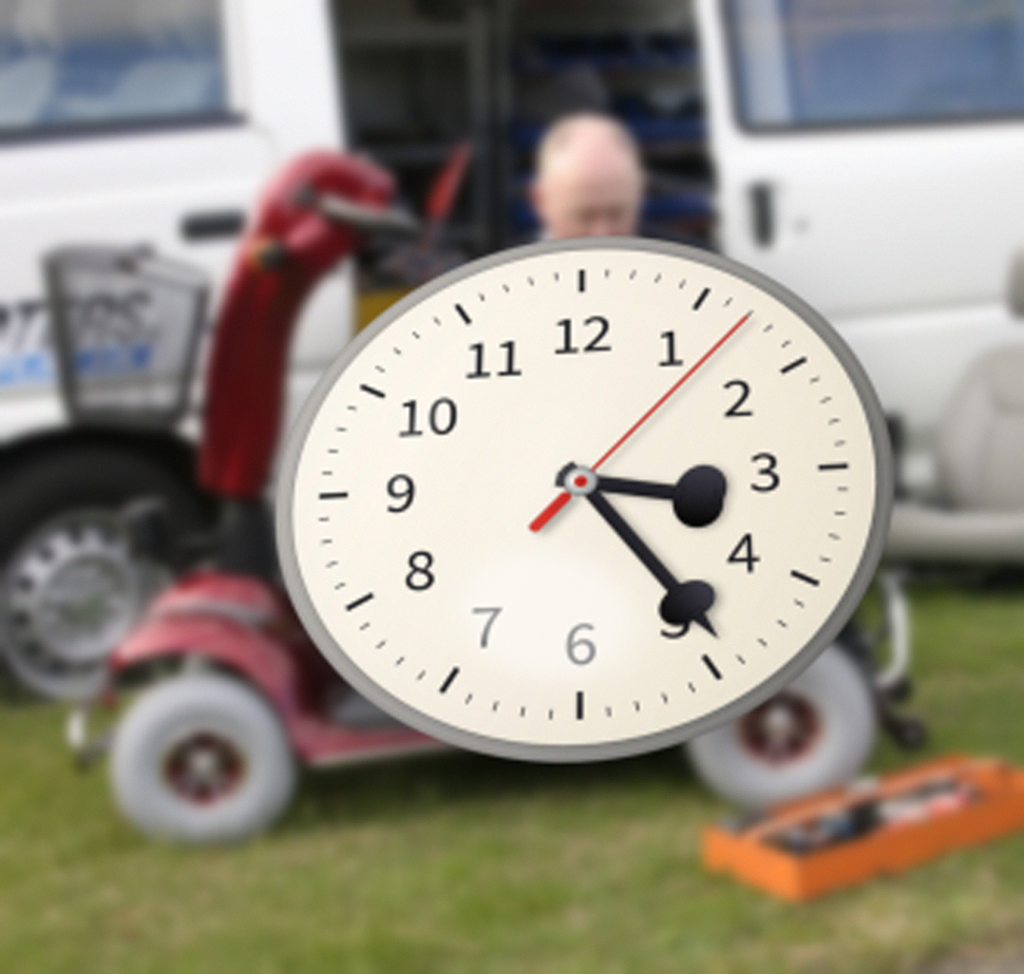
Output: 3h24m07s
